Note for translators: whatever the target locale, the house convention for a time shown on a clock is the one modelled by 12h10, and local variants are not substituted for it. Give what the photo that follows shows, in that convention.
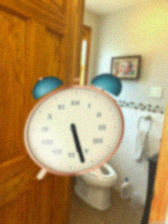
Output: 5h27
